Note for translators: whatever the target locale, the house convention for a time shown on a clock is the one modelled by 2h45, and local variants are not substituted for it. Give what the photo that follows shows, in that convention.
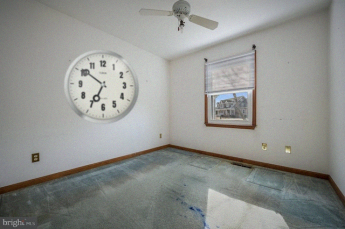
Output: 6h51
